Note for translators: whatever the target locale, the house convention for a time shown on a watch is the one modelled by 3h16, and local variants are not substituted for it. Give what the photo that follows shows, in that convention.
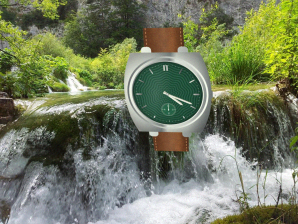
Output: 4h19
